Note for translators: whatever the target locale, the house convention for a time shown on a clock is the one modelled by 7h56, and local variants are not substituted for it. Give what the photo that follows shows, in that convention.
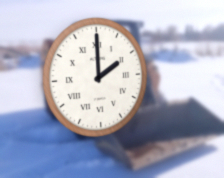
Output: 2h00
